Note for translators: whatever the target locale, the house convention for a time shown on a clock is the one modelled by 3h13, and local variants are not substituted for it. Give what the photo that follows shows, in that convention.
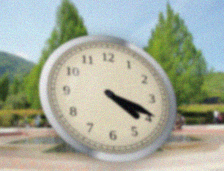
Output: 4h19
